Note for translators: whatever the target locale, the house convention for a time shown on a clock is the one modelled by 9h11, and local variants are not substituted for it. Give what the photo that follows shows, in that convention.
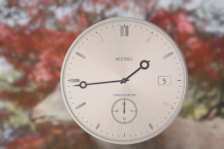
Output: 1h44
